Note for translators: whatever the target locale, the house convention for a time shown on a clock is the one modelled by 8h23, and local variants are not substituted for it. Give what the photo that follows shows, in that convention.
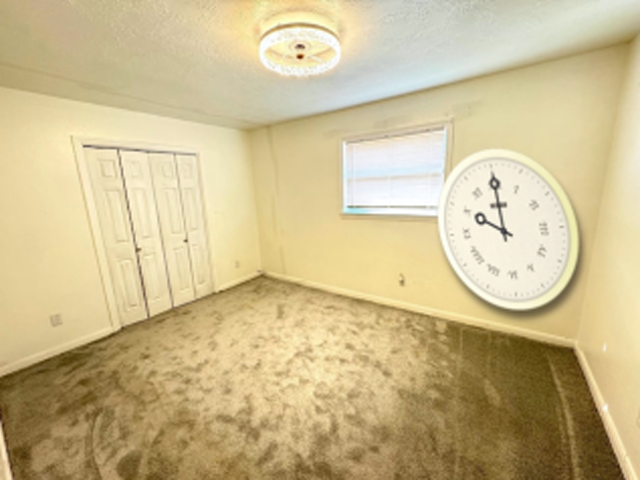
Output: 10h00
